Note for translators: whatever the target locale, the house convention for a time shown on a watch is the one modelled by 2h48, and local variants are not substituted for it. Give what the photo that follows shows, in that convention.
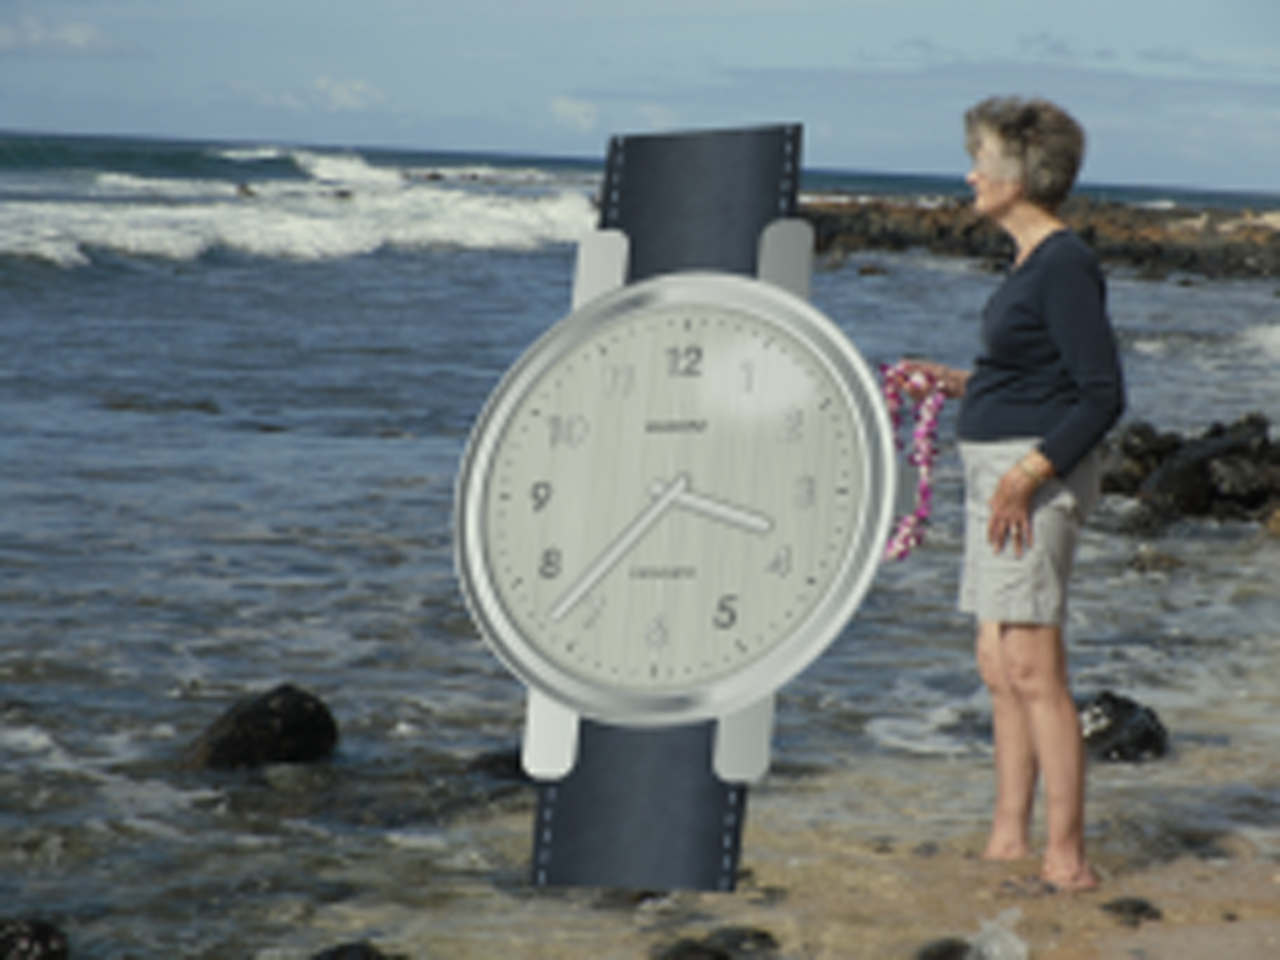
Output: 3h37
